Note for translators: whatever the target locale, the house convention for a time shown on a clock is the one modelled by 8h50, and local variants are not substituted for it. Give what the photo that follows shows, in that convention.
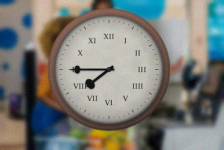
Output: 7h45
